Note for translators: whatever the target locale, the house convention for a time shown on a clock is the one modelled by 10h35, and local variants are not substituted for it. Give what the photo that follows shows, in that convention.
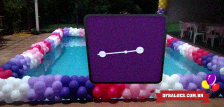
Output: 2h44
